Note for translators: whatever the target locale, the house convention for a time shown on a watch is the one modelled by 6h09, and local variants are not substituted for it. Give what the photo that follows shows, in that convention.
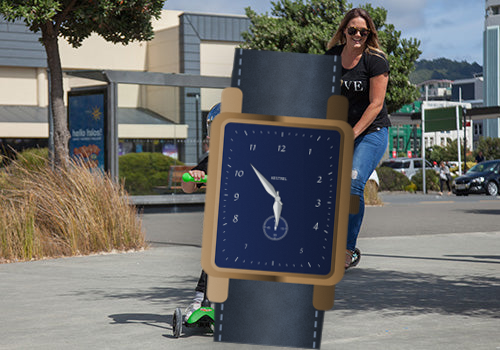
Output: 5h53
